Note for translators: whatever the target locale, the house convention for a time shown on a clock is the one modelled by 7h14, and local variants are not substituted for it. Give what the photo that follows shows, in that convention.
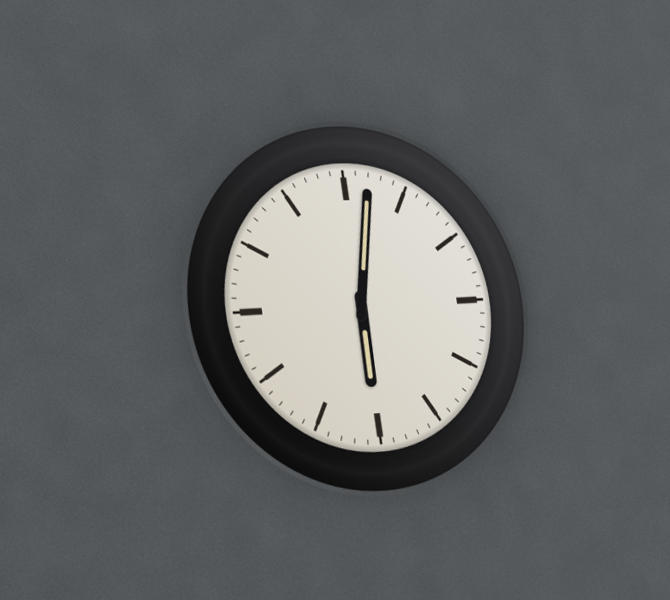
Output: 6h02
